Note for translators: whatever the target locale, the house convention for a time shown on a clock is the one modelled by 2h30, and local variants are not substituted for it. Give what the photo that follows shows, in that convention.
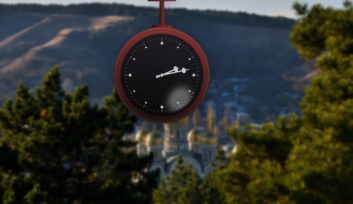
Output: 2h13
